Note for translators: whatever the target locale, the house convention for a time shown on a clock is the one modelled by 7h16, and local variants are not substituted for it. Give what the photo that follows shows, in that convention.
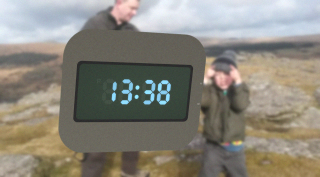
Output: 13h38
